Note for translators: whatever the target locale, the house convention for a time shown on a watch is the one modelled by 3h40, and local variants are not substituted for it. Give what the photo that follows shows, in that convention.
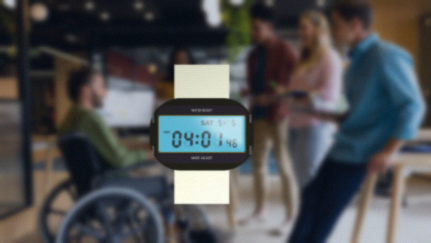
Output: 4h01
